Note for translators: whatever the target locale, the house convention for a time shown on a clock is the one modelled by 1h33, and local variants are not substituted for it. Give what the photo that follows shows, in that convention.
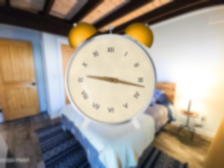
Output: 9h17
